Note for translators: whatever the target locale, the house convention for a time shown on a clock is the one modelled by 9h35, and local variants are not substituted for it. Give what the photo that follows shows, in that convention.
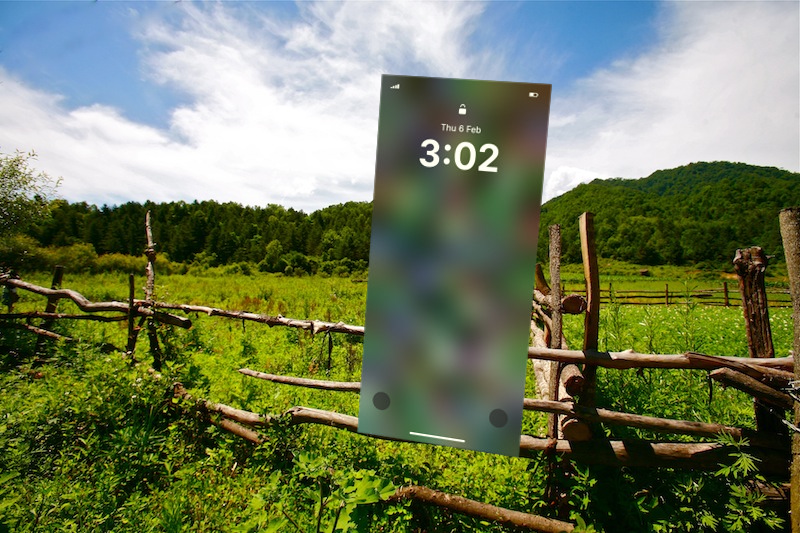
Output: 3h02
